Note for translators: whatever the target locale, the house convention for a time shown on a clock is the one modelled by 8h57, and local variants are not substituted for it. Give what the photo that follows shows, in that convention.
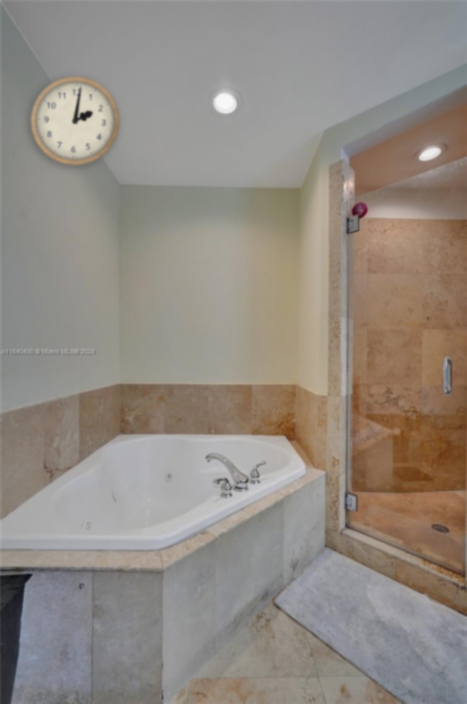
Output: 2h01
